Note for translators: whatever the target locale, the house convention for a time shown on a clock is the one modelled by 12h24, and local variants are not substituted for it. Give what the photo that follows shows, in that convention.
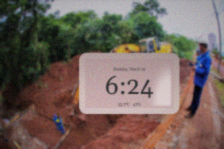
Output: 6h24
